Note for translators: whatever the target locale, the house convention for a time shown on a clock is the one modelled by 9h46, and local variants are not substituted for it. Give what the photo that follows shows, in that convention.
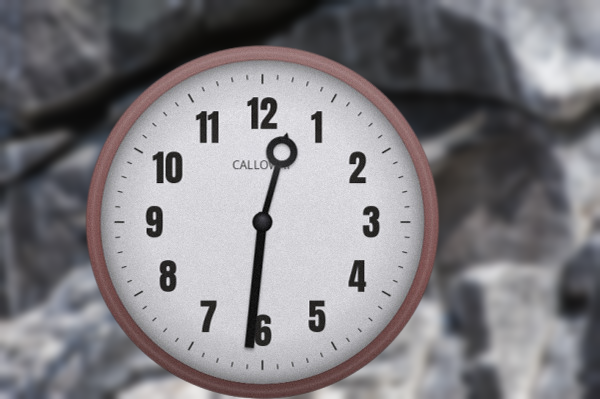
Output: 12h31
